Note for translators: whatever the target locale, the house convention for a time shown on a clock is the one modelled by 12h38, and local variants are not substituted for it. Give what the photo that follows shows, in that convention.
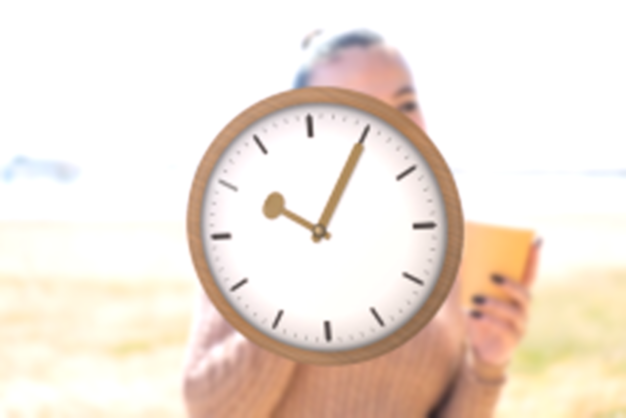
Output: 10h05
